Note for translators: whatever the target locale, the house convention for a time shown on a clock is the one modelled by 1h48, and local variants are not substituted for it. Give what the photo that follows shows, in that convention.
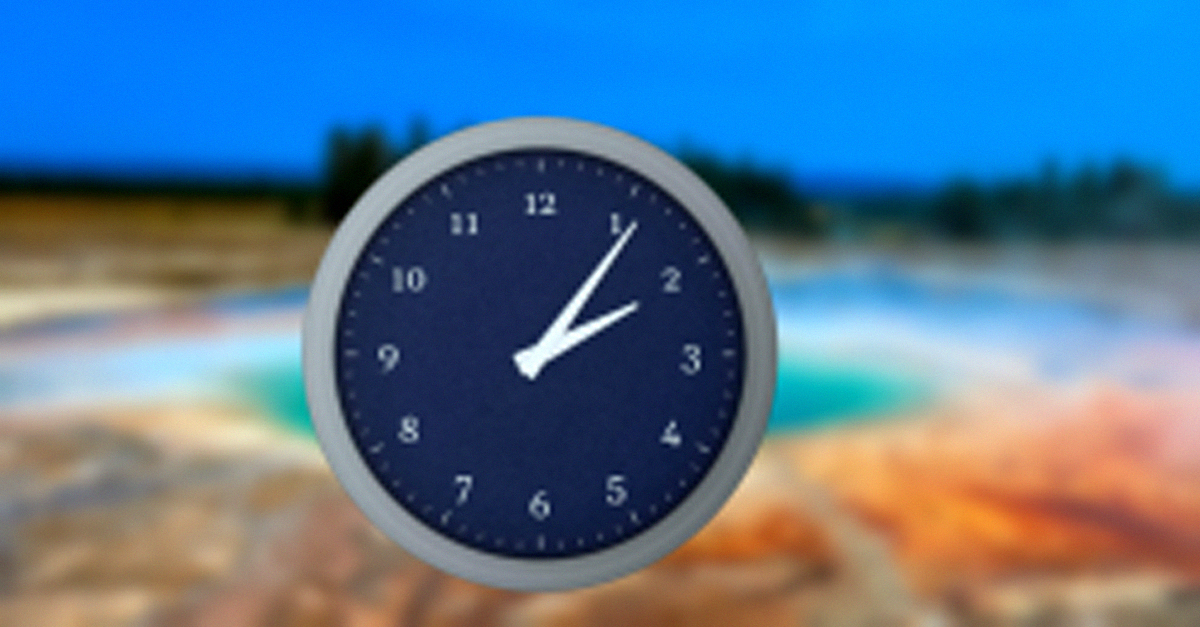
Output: 2h06
